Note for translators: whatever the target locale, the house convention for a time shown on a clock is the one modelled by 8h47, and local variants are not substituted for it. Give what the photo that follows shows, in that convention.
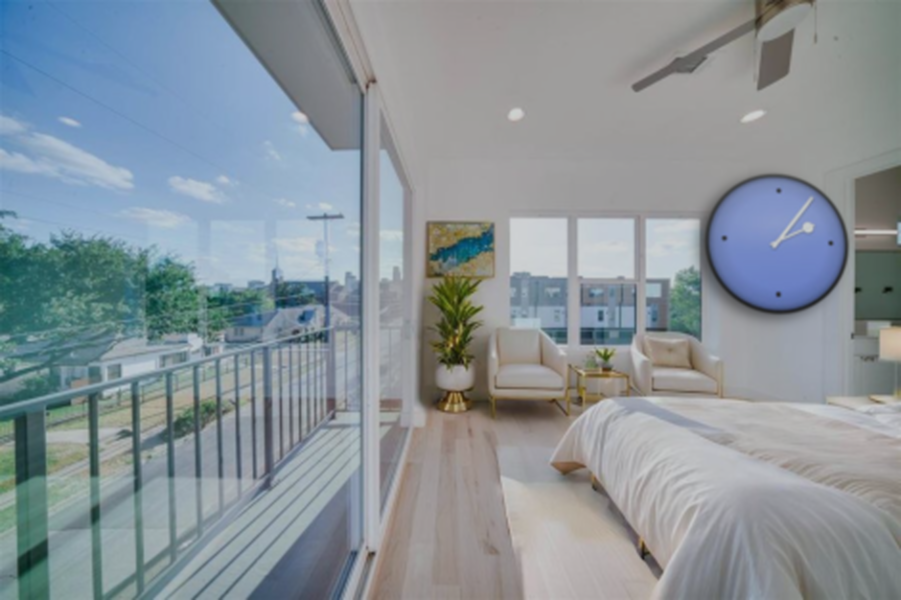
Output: 2h06
